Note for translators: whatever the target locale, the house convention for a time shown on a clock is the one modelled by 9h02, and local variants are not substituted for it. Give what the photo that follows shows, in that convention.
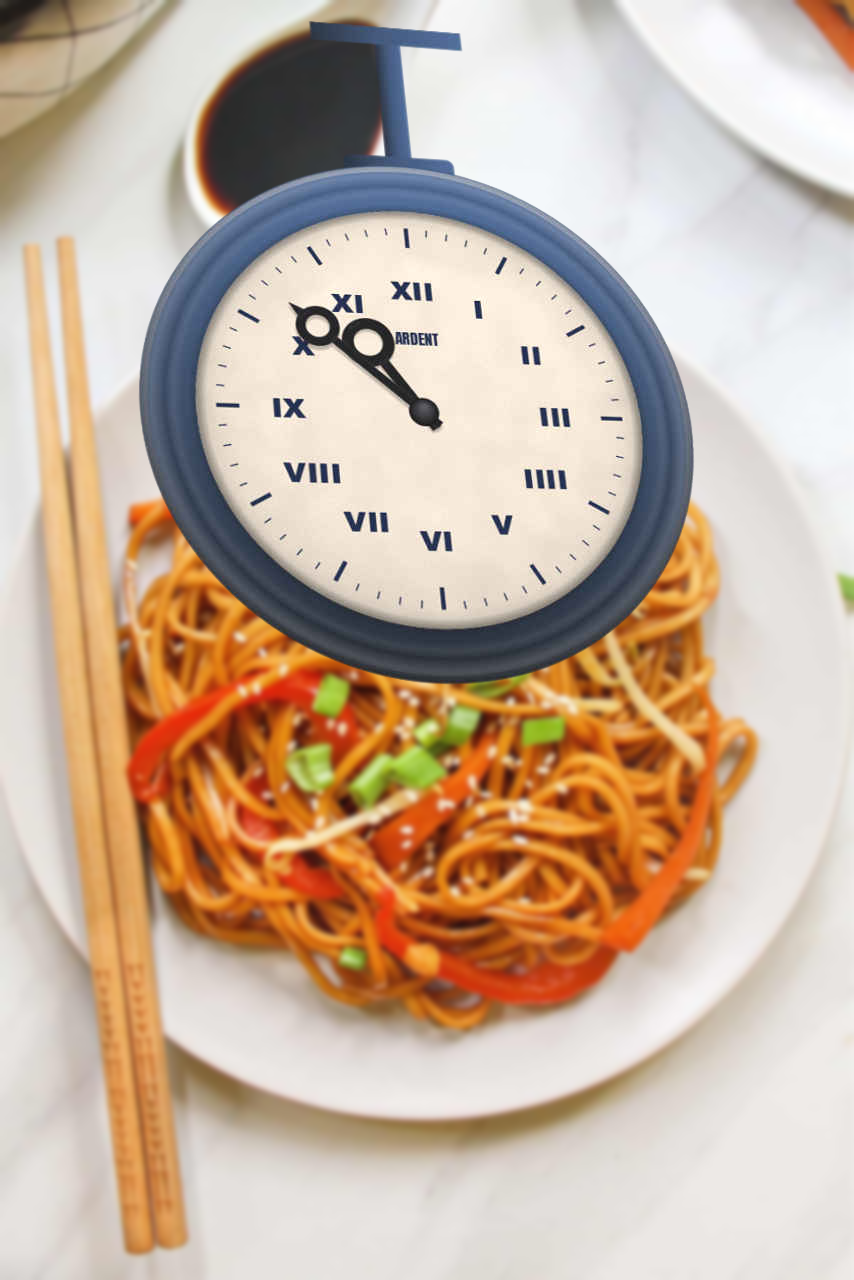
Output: 10h52
